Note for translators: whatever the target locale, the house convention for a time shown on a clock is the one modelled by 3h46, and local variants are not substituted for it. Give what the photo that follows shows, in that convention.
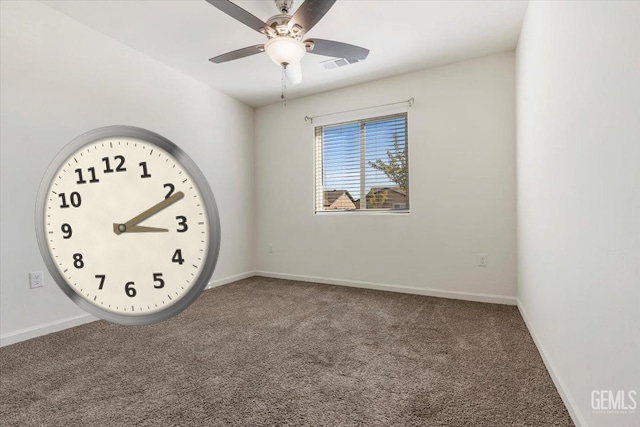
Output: 3h11
